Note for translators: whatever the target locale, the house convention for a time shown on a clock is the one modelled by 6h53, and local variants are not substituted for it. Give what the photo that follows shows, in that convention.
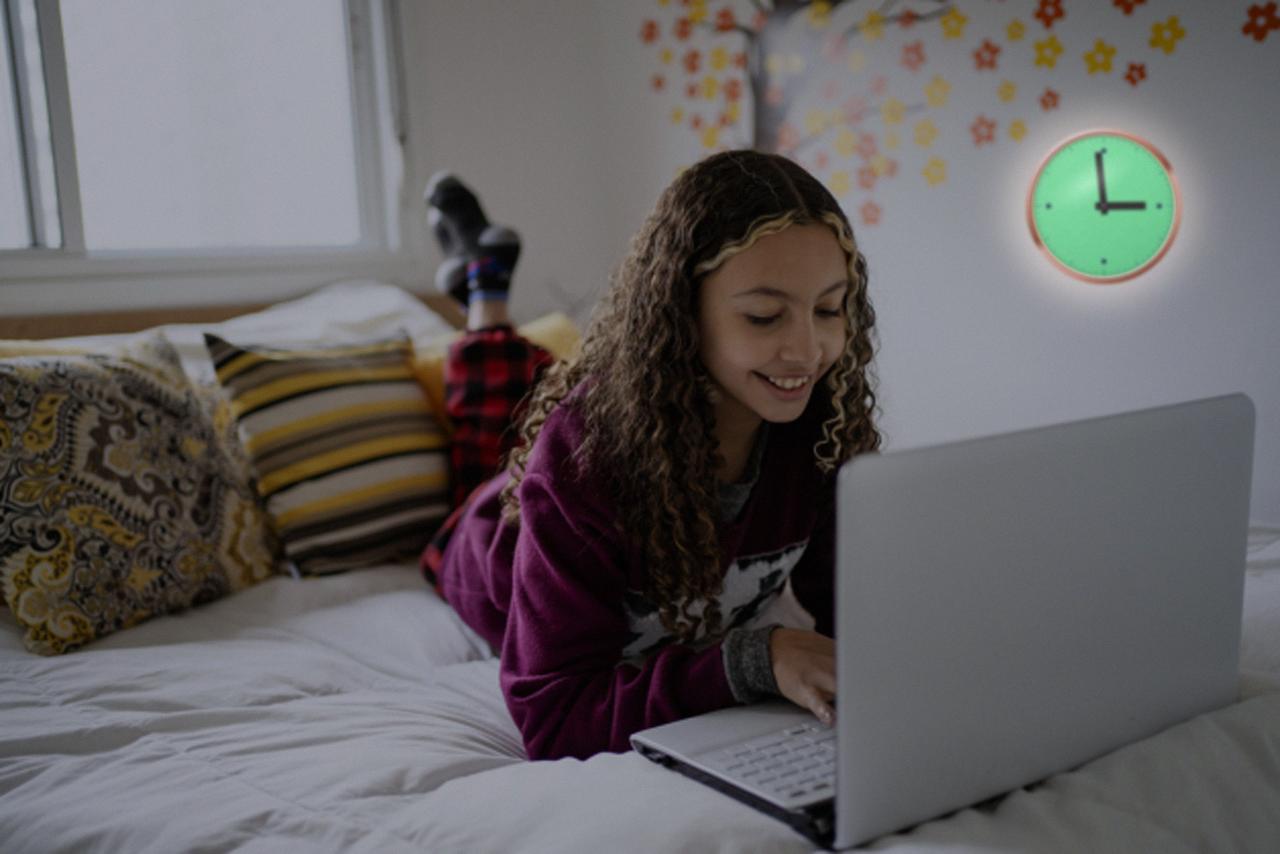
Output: 2h59
